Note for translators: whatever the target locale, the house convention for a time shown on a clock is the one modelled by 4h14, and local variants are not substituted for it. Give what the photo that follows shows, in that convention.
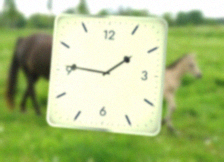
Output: 1h46
